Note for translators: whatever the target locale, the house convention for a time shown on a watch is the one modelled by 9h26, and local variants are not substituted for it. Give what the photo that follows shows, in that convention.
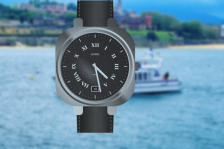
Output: 4h28
